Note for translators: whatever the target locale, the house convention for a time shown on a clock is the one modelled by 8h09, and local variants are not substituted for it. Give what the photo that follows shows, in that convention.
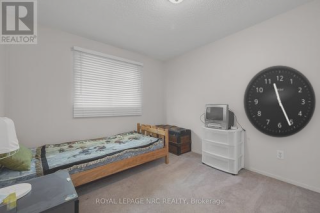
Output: 11h26
